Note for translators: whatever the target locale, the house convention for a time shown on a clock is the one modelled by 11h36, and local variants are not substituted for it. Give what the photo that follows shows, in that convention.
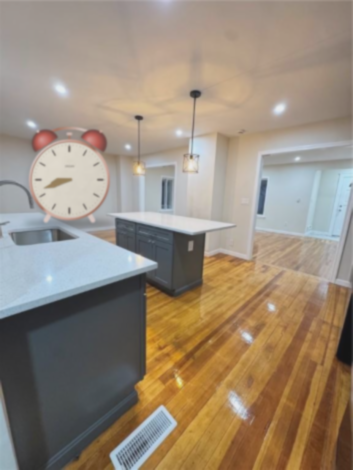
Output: 8h42
